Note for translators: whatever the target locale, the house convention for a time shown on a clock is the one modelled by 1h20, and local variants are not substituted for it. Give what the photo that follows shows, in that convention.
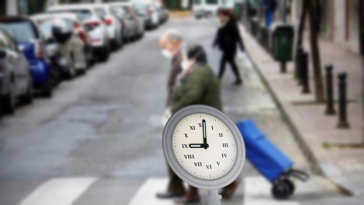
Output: 9h01
